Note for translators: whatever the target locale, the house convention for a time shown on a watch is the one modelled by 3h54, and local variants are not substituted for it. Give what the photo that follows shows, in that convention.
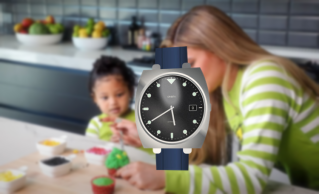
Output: 5h40
